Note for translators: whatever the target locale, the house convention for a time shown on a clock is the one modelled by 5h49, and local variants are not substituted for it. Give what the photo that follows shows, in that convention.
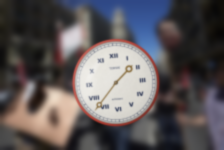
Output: 1h37
